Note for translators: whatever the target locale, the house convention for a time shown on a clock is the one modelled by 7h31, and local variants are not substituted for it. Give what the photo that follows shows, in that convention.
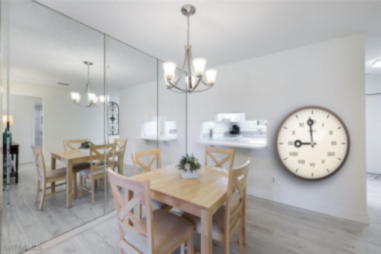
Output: 8h59
